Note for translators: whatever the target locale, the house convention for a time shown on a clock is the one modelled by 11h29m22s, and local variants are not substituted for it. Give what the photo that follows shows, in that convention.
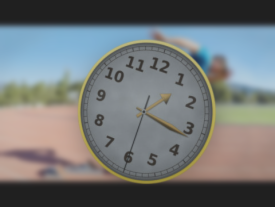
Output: 1h16m30s
